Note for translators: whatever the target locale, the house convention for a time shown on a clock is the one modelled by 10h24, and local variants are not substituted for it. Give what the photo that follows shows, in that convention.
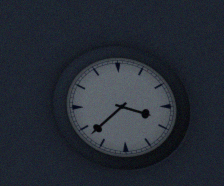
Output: 3h38
